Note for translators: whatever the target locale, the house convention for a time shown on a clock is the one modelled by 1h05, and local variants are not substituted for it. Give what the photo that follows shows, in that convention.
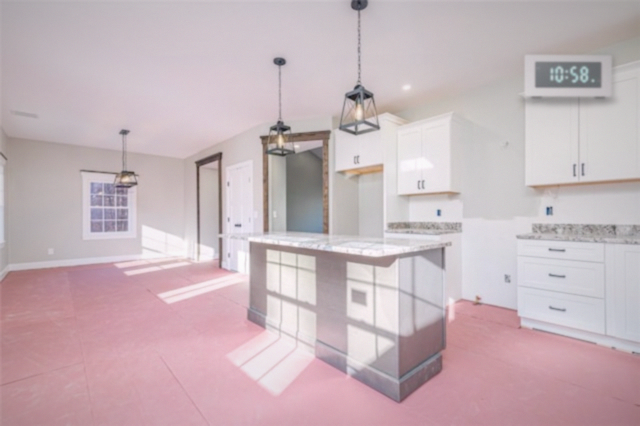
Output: 10h58
